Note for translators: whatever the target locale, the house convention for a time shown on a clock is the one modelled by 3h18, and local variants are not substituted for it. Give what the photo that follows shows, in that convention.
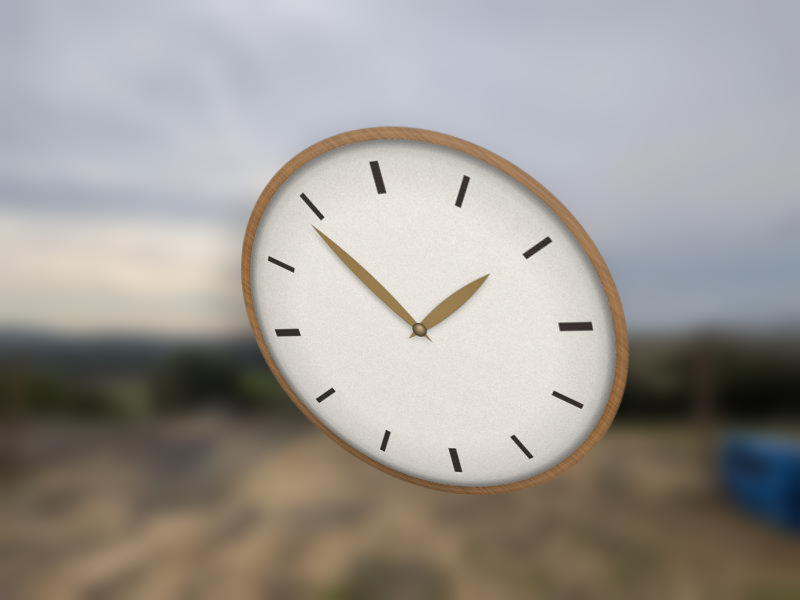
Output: 1h54
